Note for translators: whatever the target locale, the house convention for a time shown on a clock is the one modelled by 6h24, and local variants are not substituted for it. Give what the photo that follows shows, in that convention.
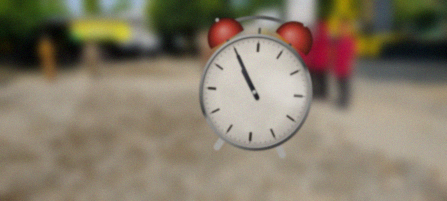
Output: 10h55
